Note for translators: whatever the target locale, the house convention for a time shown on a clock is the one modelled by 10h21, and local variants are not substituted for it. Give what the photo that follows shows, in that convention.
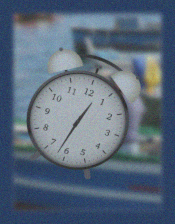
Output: 12h32
